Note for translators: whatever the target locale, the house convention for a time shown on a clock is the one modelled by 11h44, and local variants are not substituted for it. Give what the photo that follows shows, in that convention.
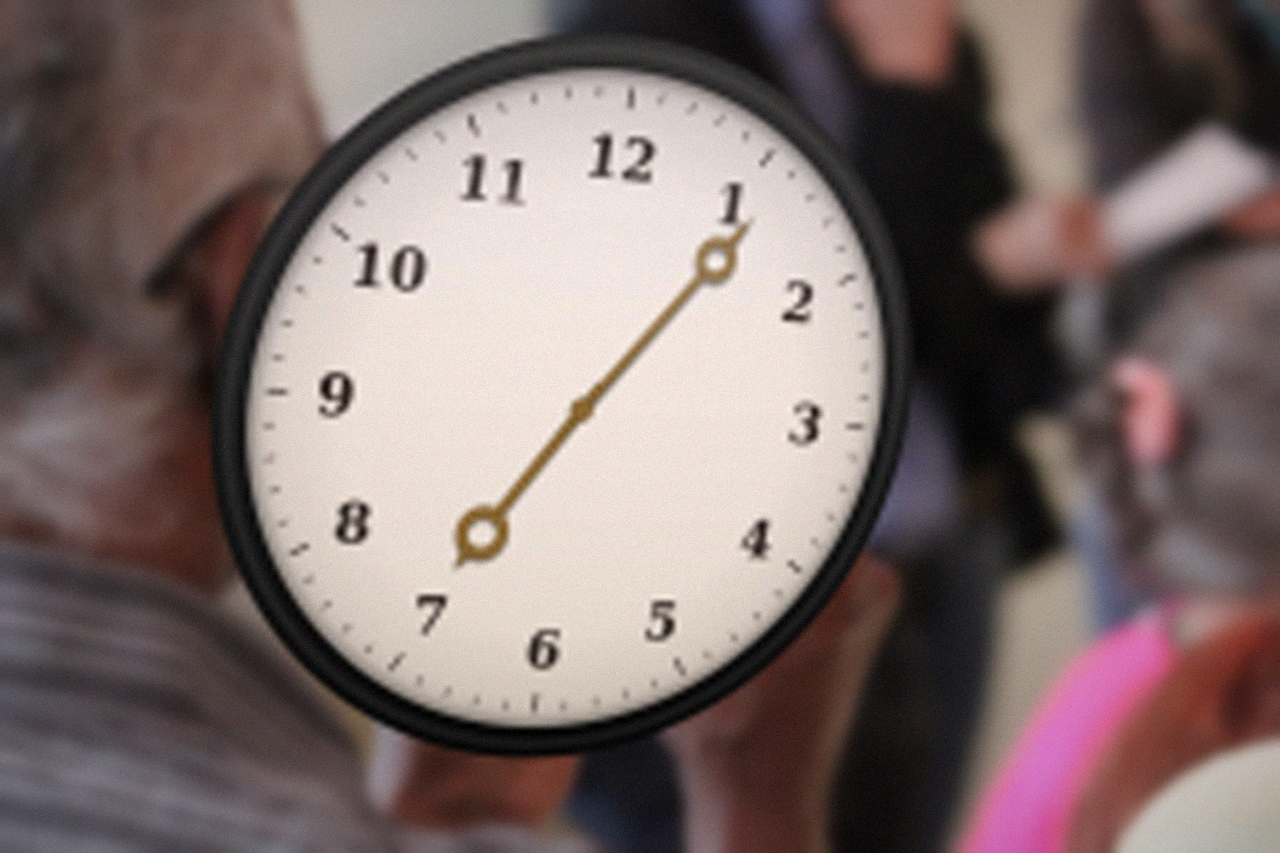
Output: 7h06
